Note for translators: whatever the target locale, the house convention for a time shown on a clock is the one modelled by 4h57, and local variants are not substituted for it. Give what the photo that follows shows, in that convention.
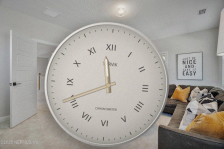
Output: 11h41
